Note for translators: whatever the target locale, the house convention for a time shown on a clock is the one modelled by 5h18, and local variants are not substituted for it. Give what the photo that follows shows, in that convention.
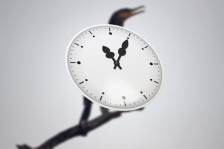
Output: 11h05
